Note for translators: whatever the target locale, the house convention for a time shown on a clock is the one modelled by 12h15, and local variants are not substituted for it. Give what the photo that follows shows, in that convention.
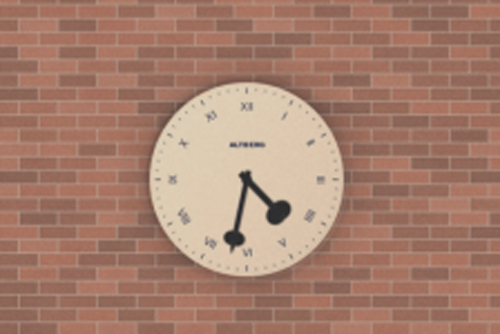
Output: 4h32
